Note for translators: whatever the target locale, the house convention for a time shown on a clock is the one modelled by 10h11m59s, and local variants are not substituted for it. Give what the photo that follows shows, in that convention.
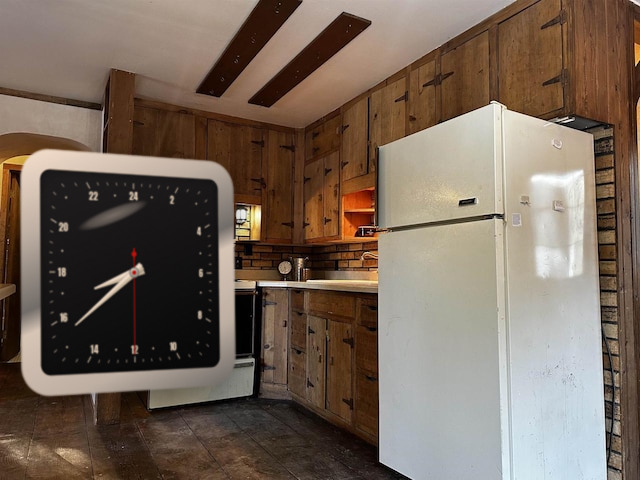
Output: 16h38m30s
